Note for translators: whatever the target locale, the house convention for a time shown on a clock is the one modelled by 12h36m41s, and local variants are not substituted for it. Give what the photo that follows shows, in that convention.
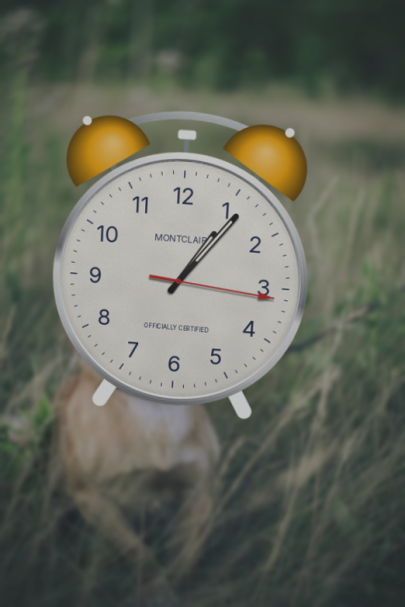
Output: 1h06m16s
